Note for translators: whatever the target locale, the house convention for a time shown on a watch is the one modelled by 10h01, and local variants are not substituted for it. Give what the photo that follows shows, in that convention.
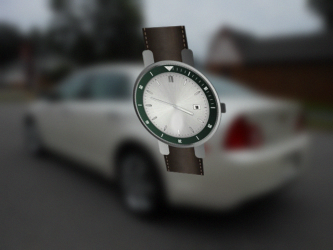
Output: 3h48
